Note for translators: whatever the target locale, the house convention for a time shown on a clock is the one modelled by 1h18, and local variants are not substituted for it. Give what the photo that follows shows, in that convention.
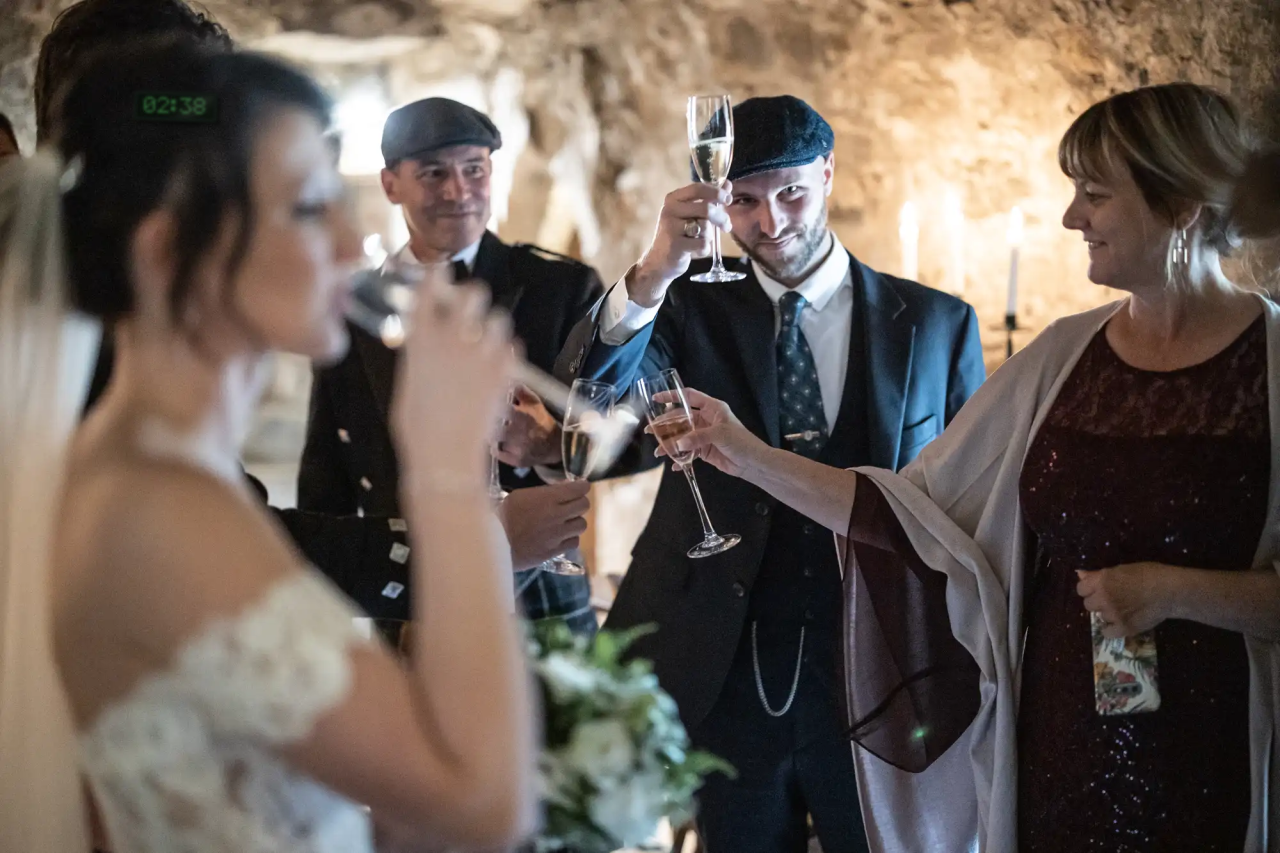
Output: 2h38
